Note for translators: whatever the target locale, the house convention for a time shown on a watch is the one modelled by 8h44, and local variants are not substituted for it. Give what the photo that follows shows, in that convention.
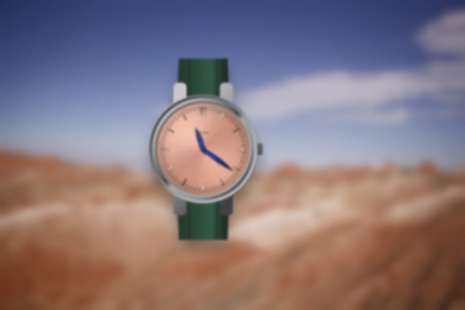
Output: 11h21
